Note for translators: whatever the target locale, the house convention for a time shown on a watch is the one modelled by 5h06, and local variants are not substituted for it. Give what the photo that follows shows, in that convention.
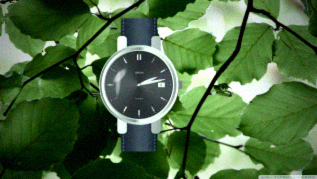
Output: 2h13
